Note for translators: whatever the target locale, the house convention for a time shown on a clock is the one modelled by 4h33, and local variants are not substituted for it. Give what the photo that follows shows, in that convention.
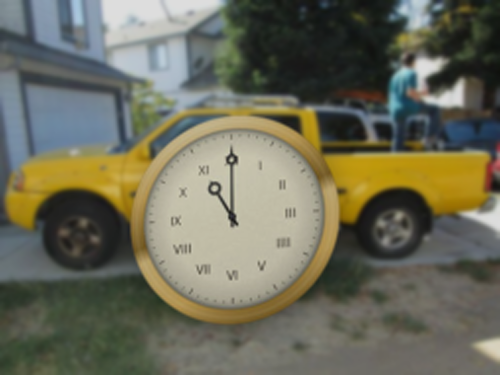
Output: 11h00
